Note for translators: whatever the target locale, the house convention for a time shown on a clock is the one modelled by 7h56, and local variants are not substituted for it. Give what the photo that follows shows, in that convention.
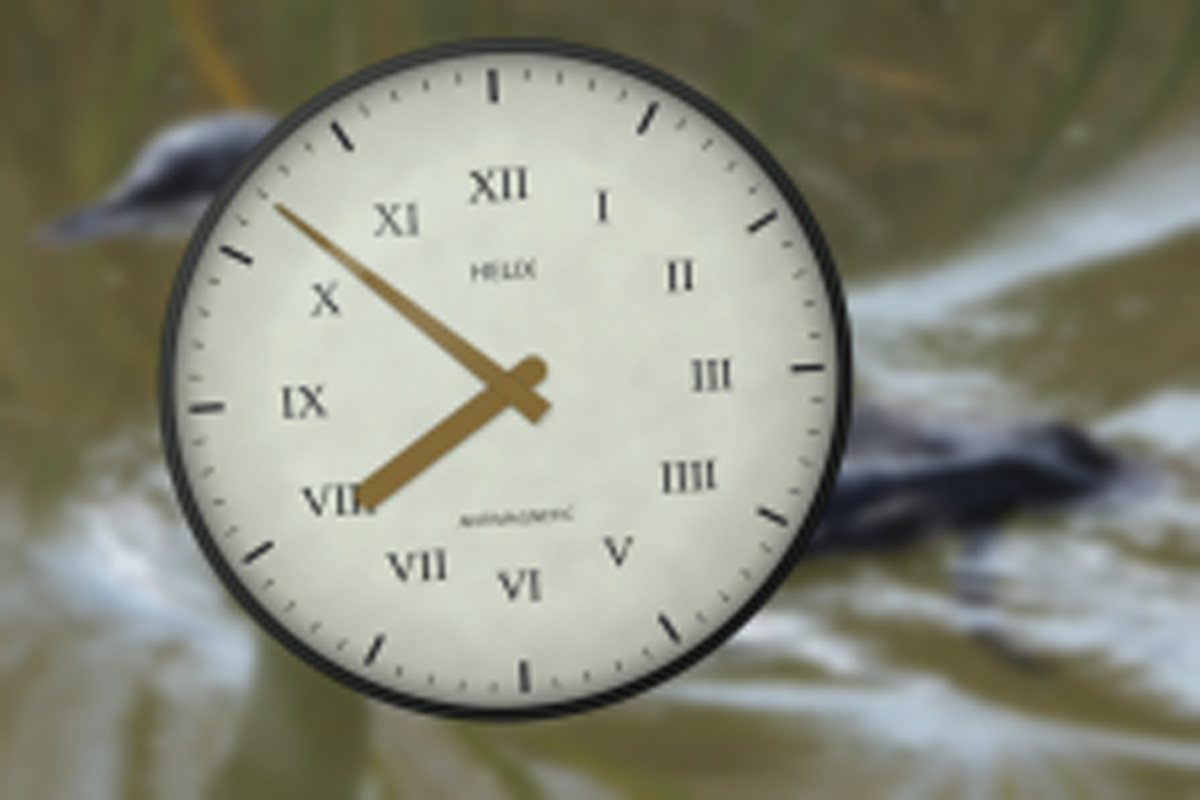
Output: 7h52
